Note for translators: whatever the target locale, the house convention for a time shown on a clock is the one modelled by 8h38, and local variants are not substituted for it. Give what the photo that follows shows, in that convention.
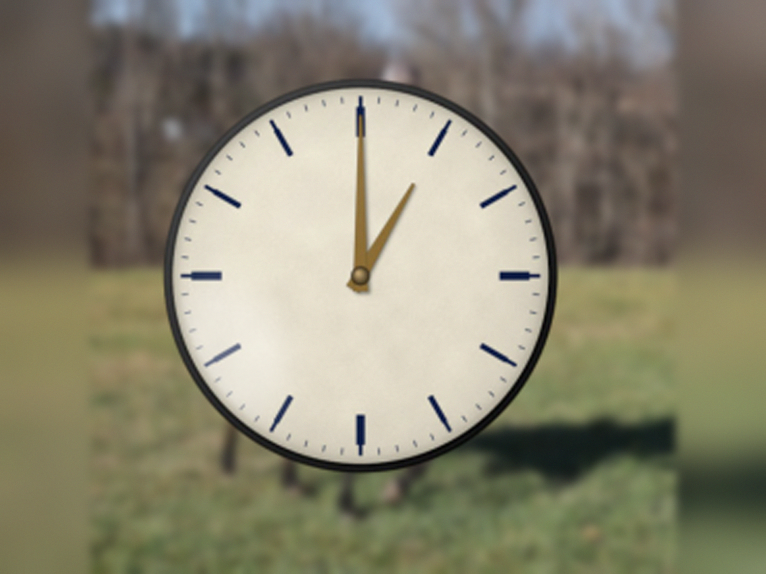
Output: 1h00
